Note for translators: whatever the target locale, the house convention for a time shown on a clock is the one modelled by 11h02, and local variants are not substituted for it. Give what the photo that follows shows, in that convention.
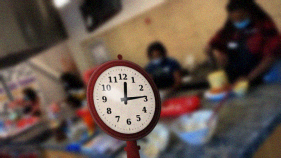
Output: 12h14
